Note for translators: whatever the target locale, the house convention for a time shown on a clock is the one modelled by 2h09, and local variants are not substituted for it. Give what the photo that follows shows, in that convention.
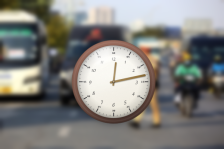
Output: 12h13
